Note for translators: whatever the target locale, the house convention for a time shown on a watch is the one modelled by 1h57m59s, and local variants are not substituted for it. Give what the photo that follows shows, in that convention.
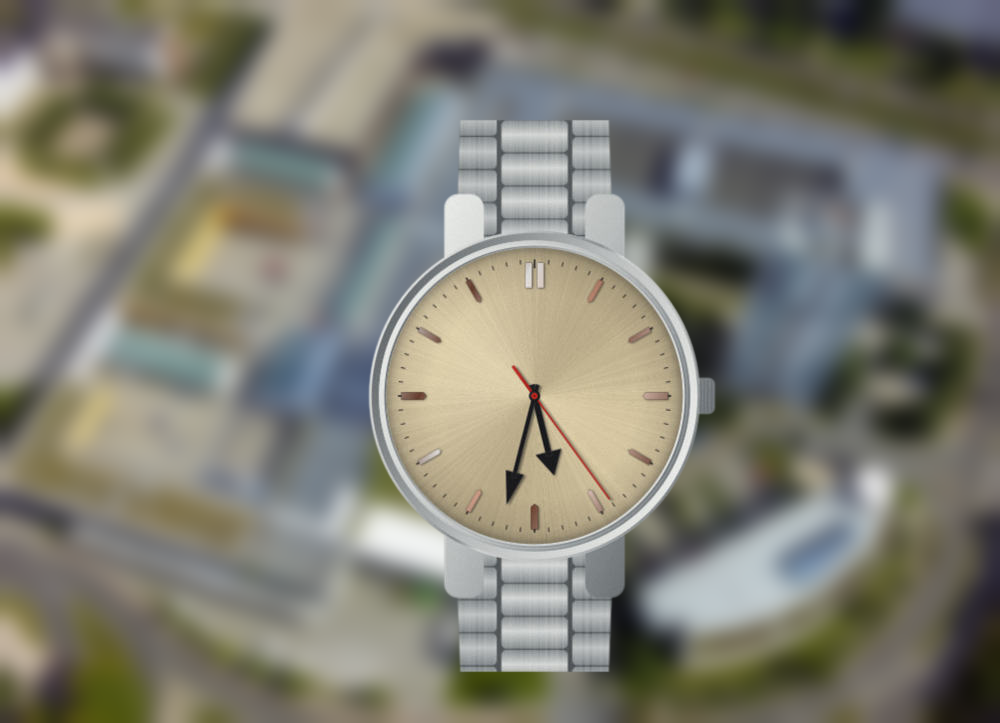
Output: 5h32m24s
